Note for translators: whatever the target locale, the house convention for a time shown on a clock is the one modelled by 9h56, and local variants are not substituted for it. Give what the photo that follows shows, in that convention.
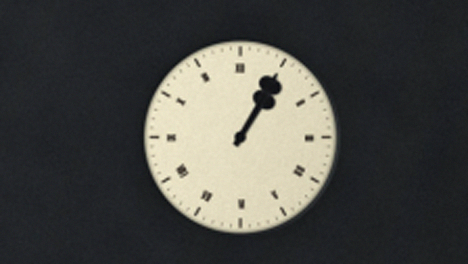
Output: 1h05
